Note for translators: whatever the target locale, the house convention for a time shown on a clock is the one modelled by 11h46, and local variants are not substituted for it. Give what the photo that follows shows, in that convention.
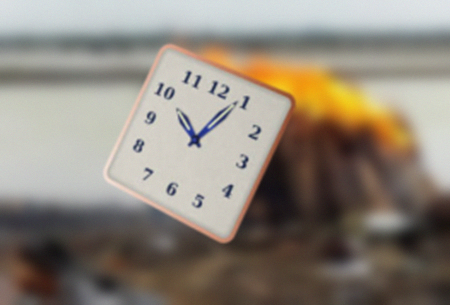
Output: 10h04
